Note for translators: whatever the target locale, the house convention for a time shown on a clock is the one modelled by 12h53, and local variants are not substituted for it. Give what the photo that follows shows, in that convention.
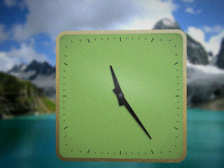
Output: 11h24
